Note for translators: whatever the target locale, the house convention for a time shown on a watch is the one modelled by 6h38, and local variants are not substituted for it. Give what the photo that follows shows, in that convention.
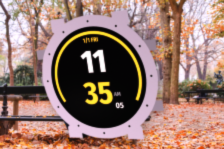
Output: 11h35
